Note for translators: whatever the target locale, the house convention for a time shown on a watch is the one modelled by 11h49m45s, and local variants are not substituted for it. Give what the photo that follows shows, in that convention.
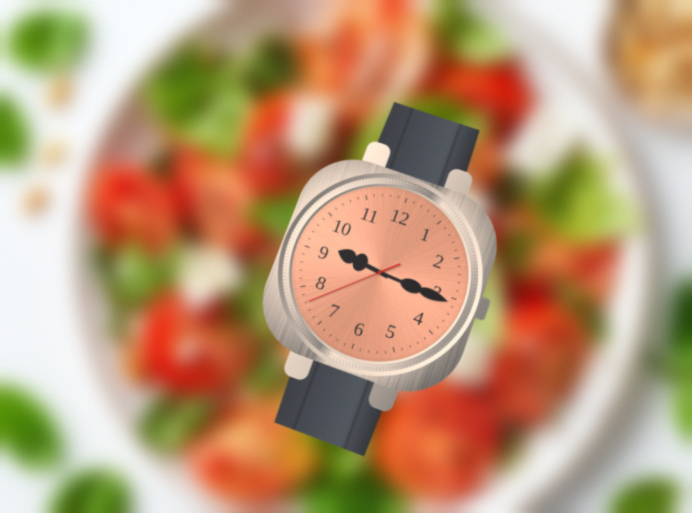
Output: 9h15m38s
